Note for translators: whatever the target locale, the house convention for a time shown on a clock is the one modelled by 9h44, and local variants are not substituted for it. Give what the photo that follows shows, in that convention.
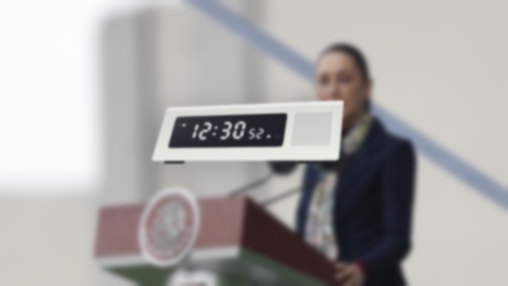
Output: 12h30
